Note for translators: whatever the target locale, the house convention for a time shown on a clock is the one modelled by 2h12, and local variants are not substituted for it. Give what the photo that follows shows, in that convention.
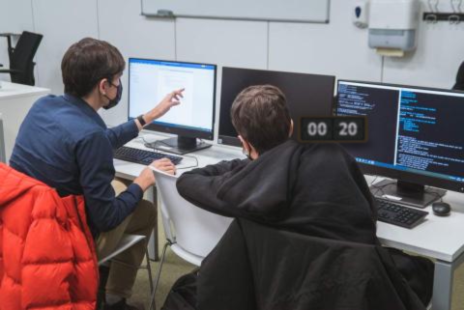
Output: 0h20
